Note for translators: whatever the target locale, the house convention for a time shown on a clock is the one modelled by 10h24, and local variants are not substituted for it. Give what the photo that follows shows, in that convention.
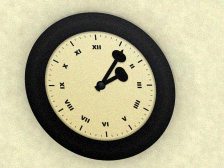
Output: 2h06
